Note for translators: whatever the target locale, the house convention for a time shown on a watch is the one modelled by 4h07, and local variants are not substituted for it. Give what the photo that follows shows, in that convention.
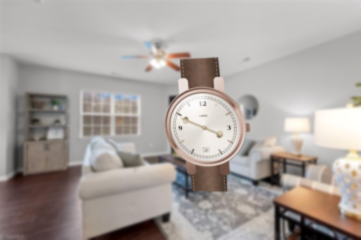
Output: 3h49
